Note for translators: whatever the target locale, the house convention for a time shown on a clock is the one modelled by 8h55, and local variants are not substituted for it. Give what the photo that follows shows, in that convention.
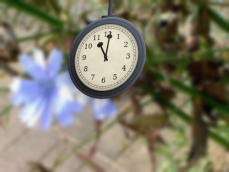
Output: 11h01
